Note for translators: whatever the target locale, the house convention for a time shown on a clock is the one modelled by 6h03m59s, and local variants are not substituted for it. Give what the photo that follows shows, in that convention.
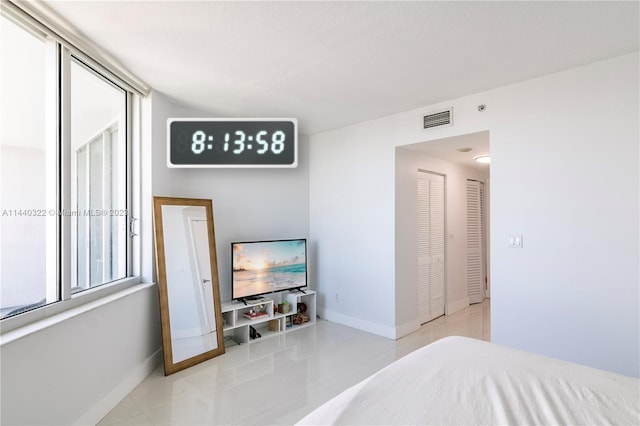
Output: 8h13m58s
